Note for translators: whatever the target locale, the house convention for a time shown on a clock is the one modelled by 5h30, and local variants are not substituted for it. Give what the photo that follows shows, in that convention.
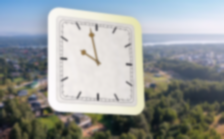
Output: 9h58
